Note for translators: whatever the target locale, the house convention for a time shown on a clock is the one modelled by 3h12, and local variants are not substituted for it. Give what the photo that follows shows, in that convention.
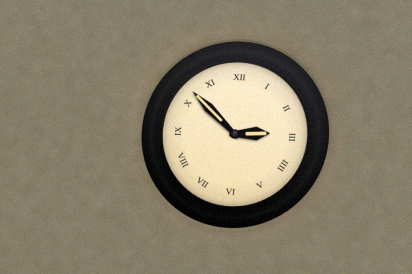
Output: 2h52
